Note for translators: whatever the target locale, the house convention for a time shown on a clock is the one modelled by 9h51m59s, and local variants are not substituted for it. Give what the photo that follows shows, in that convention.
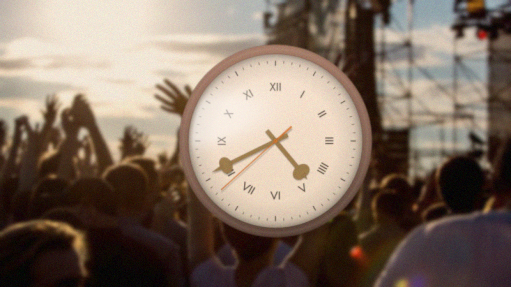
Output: 4h40m38s
